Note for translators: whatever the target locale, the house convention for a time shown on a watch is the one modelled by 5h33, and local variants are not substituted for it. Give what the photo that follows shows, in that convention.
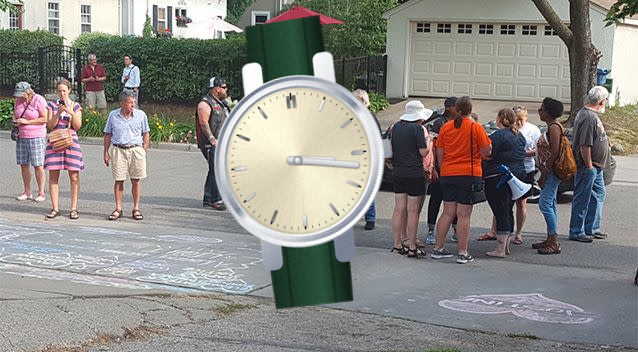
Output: 3h17
